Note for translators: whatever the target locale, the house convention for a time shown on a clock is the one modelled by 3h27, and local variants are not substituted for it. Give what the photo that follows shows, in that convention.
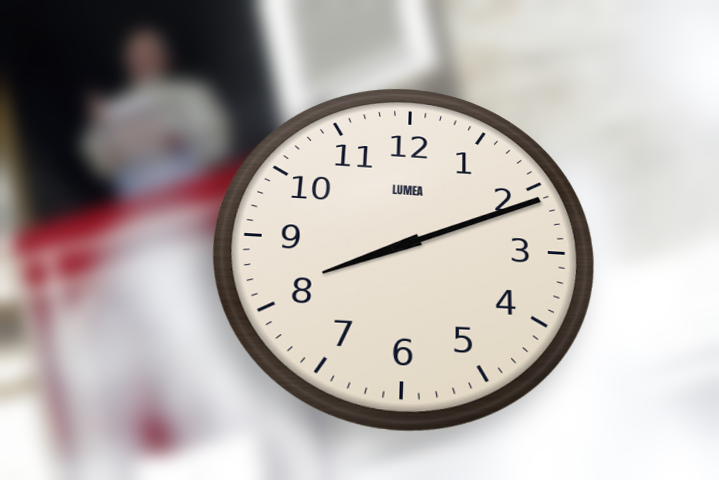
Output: 8h11
